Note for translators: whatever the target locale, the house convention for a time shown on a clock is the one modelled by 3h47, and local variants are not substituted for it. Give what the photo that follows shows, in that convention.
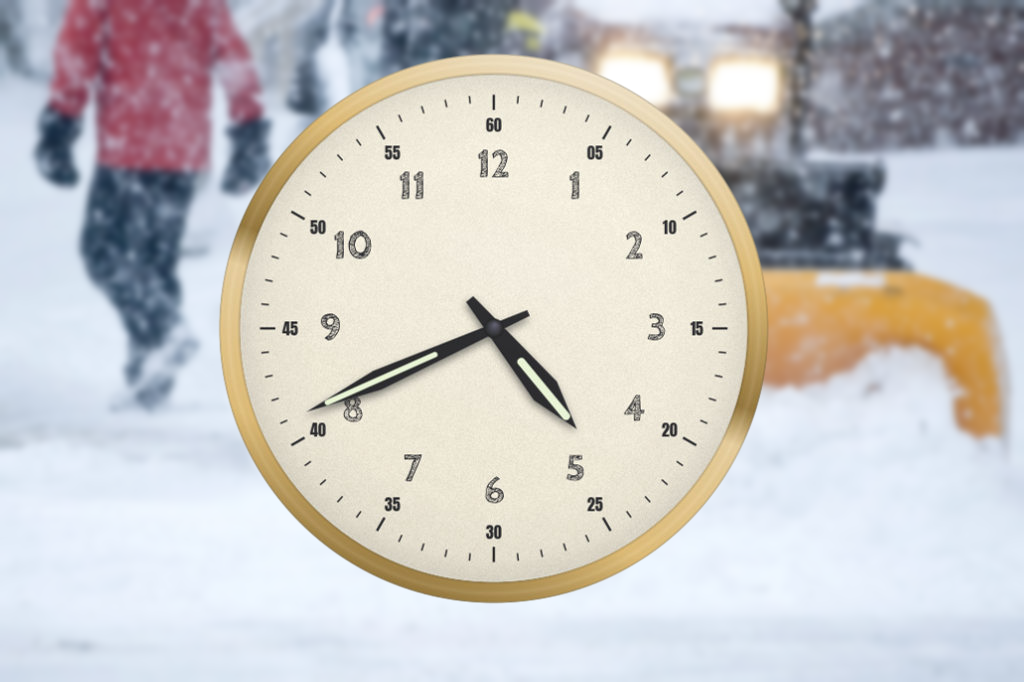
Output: 4h41
